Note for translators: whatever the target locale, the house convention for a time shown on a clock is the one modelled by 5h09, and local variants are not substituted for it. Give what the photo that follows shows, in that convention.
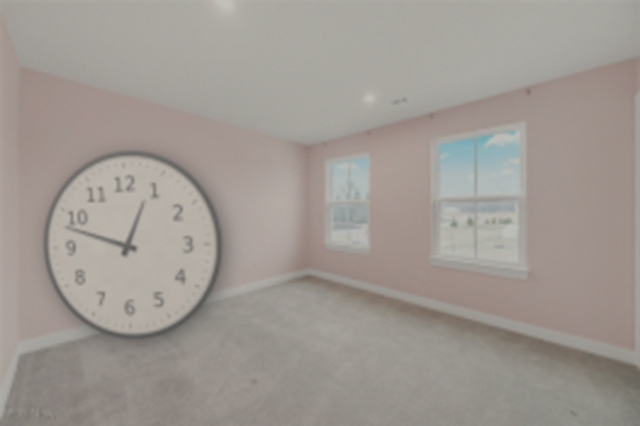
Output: 12h48
